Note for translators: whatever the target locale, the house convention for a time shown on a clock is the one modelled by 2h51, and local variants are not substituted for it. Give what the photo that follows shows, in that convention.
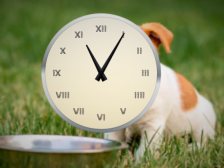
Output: 11h05
